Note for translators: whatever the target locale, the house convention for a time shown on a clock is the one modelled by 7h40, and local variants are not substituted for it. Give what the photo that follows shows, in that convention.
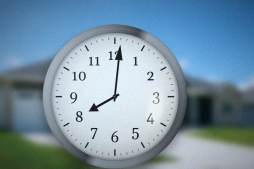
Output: 8h01
